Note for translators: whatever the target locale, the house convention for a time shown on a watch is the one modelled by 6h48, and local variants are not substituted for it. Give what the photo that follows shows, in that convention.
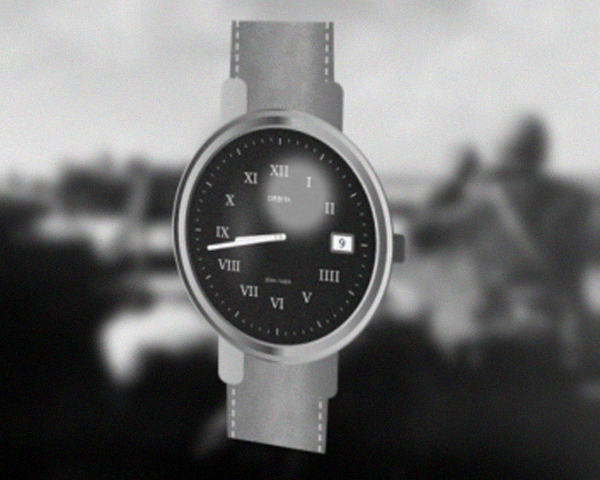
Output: 8h43
